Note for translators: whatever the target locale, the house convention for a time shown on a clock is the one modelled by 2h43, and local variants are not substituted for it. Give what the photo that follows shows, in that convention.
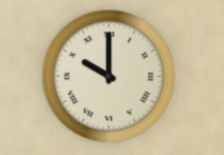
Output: 10h00
